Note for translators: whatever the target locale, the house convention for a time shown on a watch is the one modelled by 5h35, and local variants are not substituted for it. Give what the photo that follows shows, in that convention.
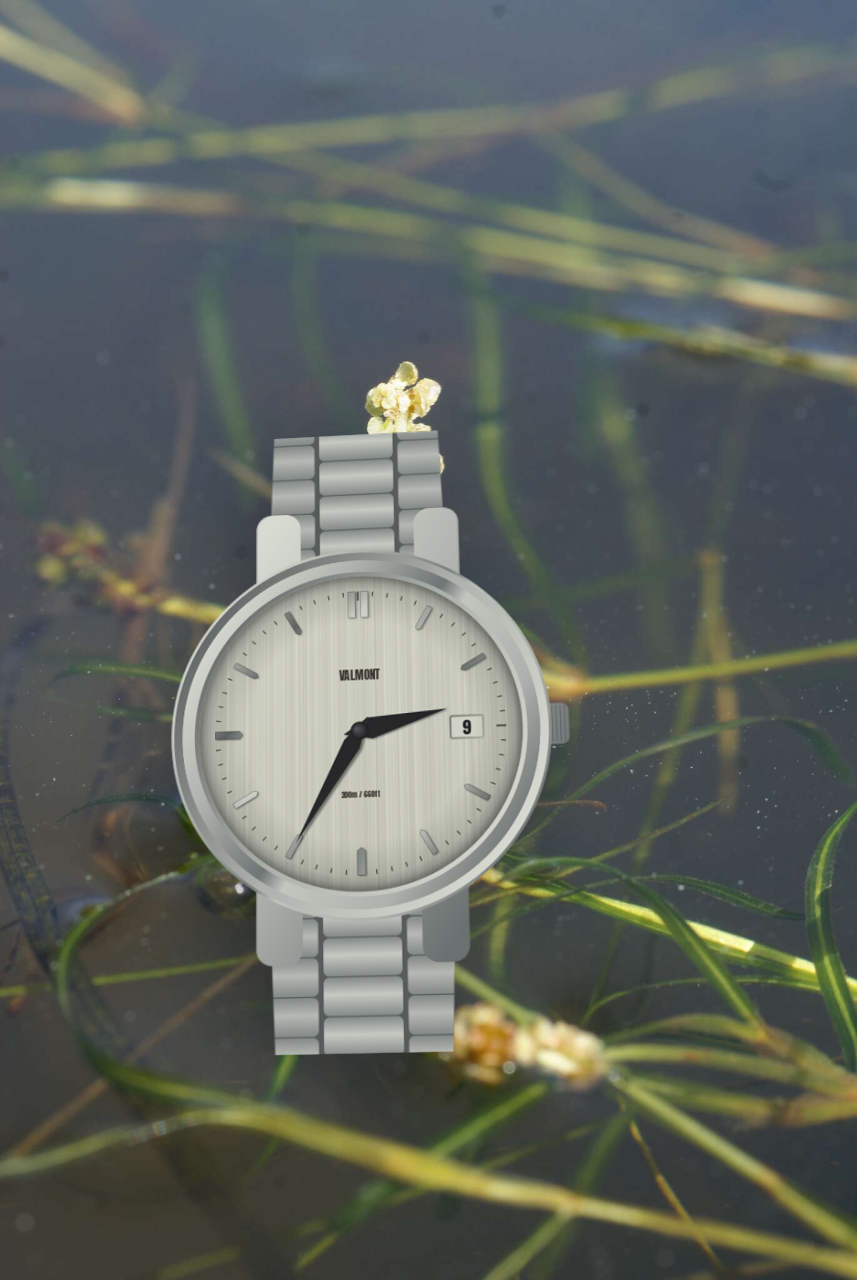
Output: 2h35
